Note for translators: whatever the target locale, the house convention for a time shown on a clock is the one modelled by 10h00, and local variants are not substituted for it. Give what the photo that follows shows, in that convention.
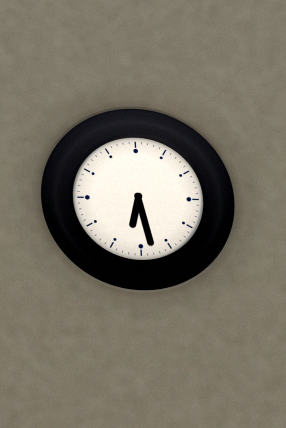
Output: 6h28
